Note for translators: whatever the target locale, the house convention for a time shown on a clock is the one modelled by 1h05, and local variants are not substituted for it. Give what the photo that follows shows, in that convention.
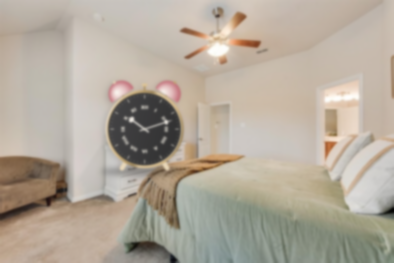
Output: 10h12
